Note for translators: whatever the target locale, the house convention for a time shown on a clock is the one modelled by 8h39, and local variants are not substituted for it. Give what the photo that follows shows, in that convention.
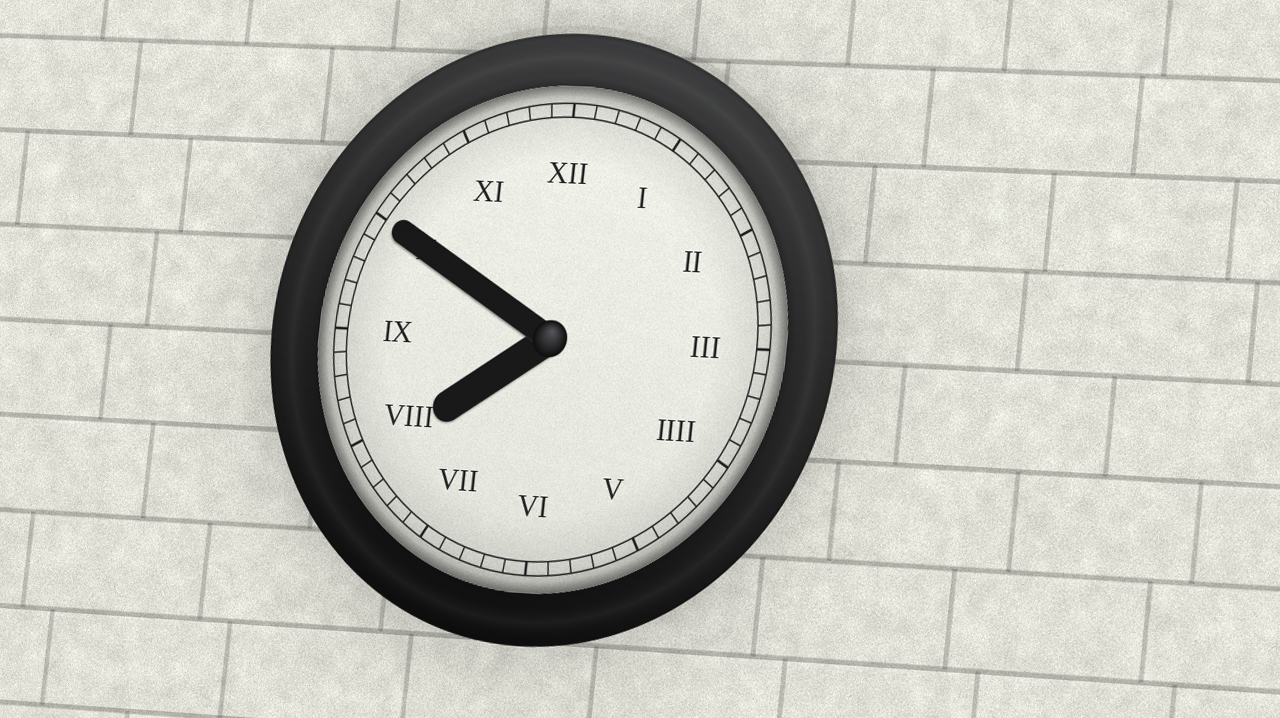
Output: 7h50
